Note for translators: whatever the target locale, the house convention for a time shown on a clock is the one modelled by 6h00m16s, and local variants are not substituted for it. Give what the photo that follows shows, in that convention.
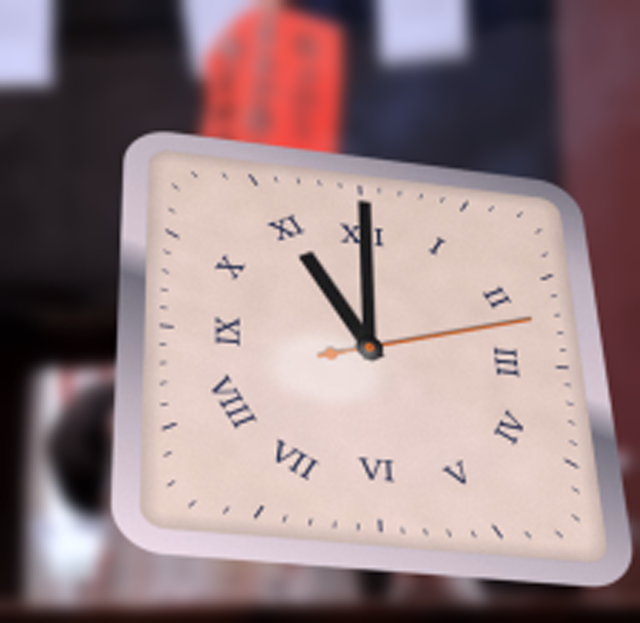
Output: 11h00m12s
